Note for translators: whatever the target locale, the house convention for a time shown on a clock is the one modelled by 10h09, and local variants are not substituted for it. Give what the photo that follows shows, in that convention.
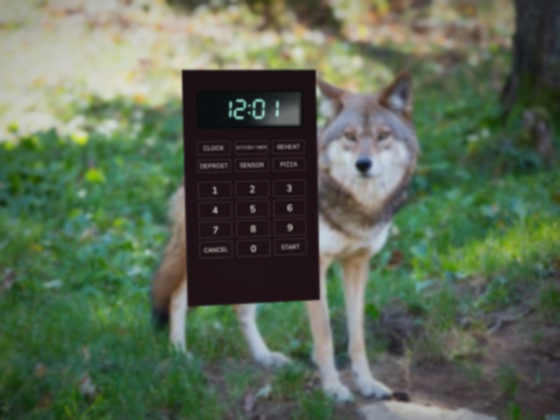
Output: 12h01
